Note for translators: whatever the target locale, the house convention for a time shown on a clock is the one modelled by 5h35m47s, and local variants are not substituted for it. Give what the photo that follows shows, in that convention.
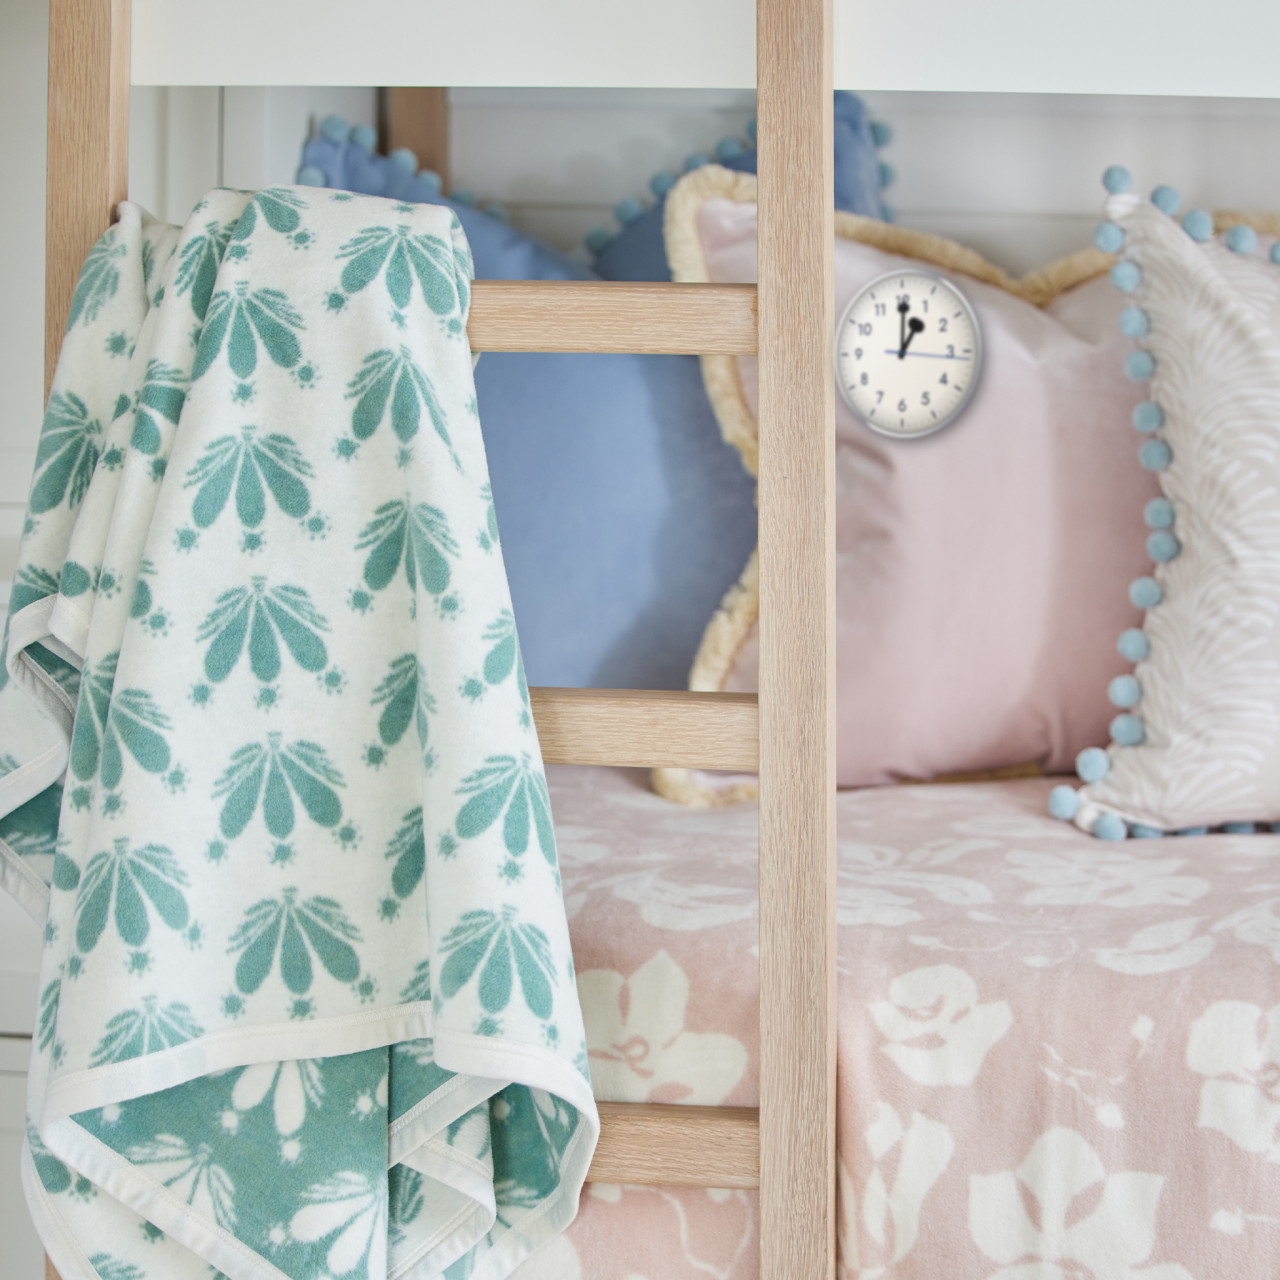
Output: 1h00m16s
